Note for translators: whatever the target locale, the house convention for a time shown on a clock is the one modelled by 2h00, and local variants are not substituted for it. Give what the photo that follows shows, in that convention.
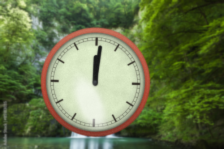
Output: 12h01
